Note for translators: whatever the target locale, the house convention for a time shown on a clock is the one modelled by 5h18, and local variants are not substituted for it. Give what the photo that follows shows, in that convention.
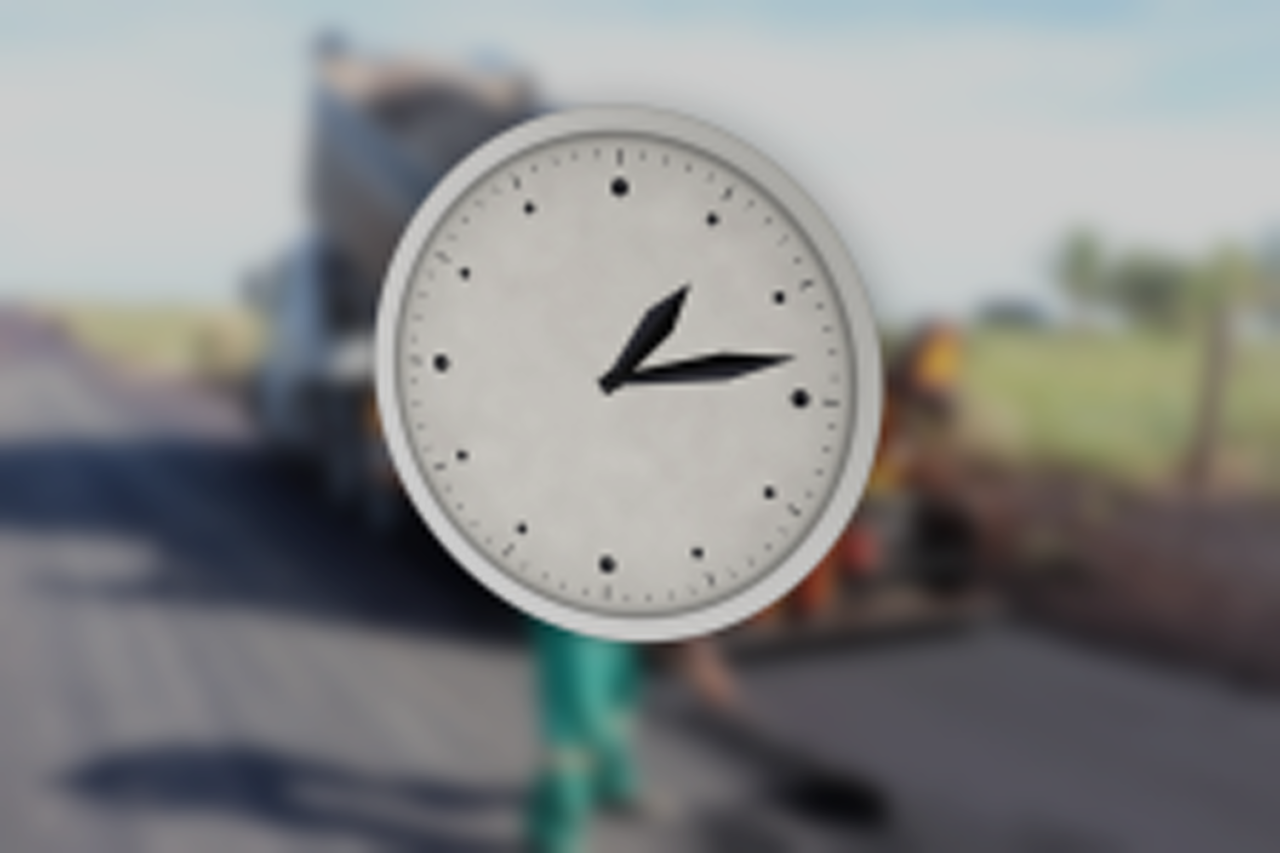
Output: 1h13
